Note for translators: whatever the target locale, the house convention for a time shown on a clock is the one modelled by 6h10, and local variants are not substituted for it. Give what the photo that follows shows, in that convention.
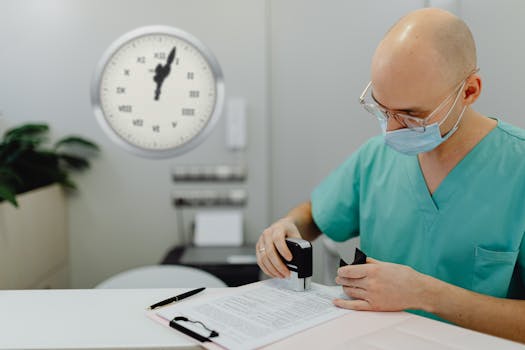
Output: 12h03
